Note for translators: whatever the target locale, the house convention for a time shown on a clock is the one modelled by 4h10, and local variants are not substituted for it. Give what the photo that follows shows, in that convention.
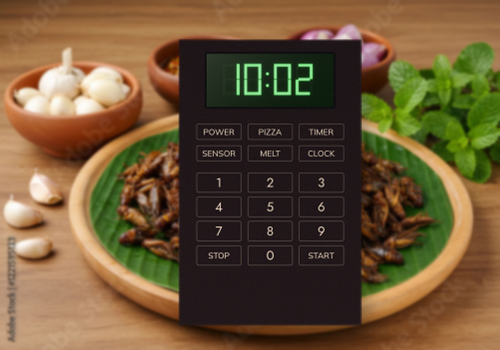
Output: 10h02
